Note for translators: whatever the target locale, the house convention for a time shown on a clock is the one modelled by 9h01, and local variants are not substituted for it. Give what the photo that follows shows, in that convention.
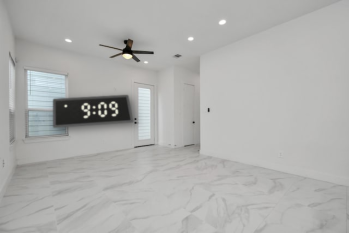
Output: 9h09
